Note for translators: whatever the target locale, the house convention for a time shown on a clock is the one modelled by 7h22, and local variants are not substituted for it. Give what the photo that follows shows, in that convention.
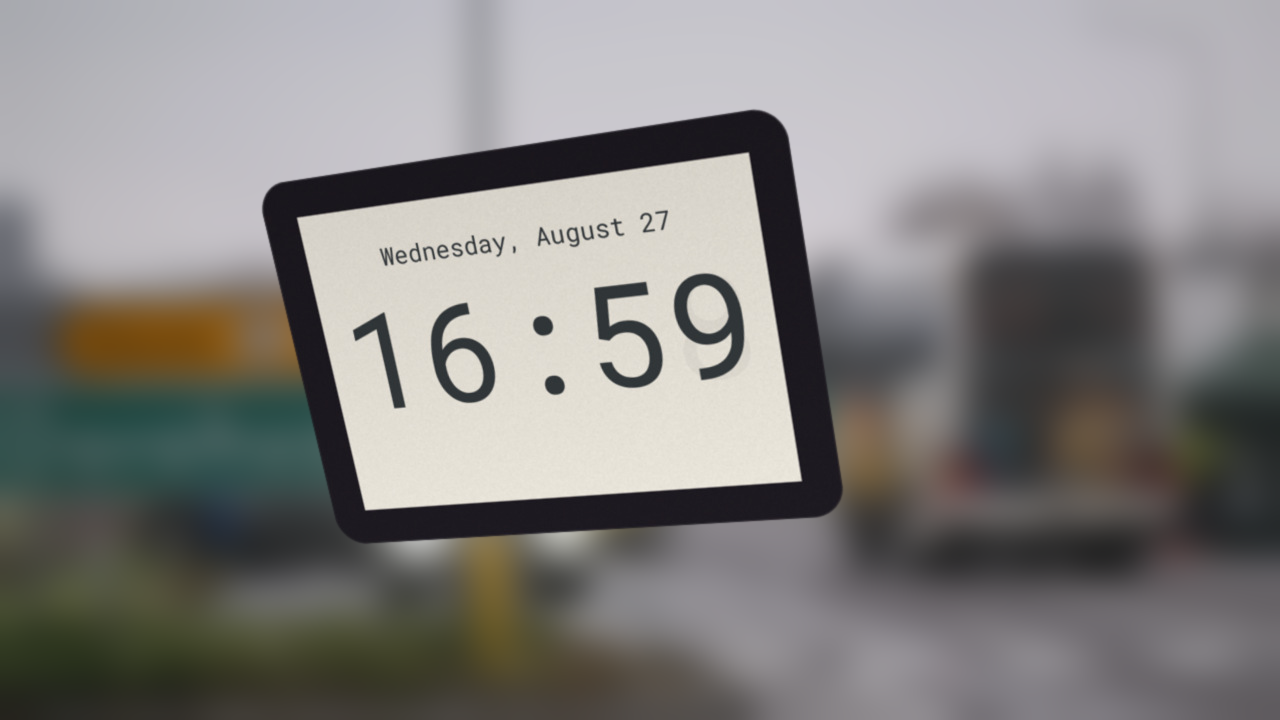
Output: 16h59
